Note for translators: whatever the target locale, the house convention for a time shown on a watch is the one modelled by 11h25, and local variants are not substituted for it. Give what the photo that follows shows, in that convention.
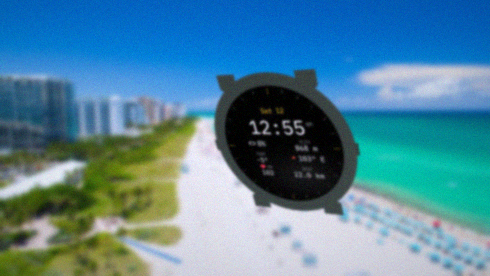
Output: 12h55
